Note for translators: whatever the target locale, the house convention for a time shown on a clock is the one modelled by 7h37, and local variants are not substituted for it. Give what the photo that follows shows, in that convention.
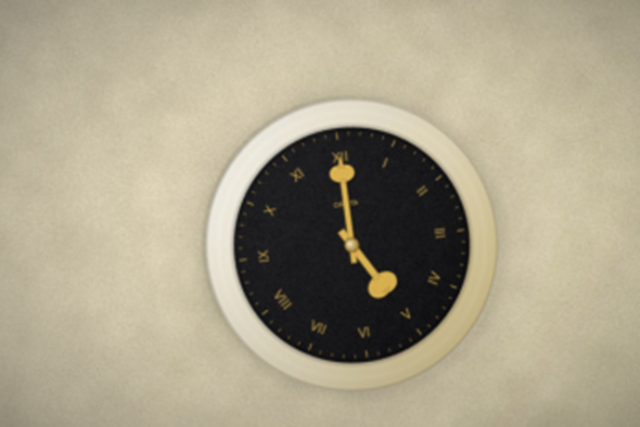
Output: 5h00
